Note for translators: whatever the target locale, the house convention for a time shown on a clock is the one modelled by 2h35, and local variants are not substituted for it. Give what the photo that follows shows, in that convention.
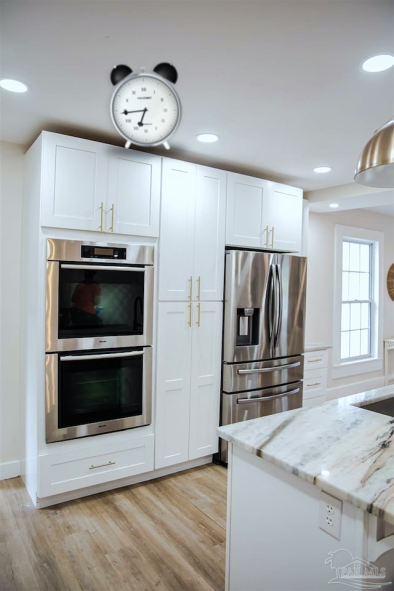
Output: 6h44
